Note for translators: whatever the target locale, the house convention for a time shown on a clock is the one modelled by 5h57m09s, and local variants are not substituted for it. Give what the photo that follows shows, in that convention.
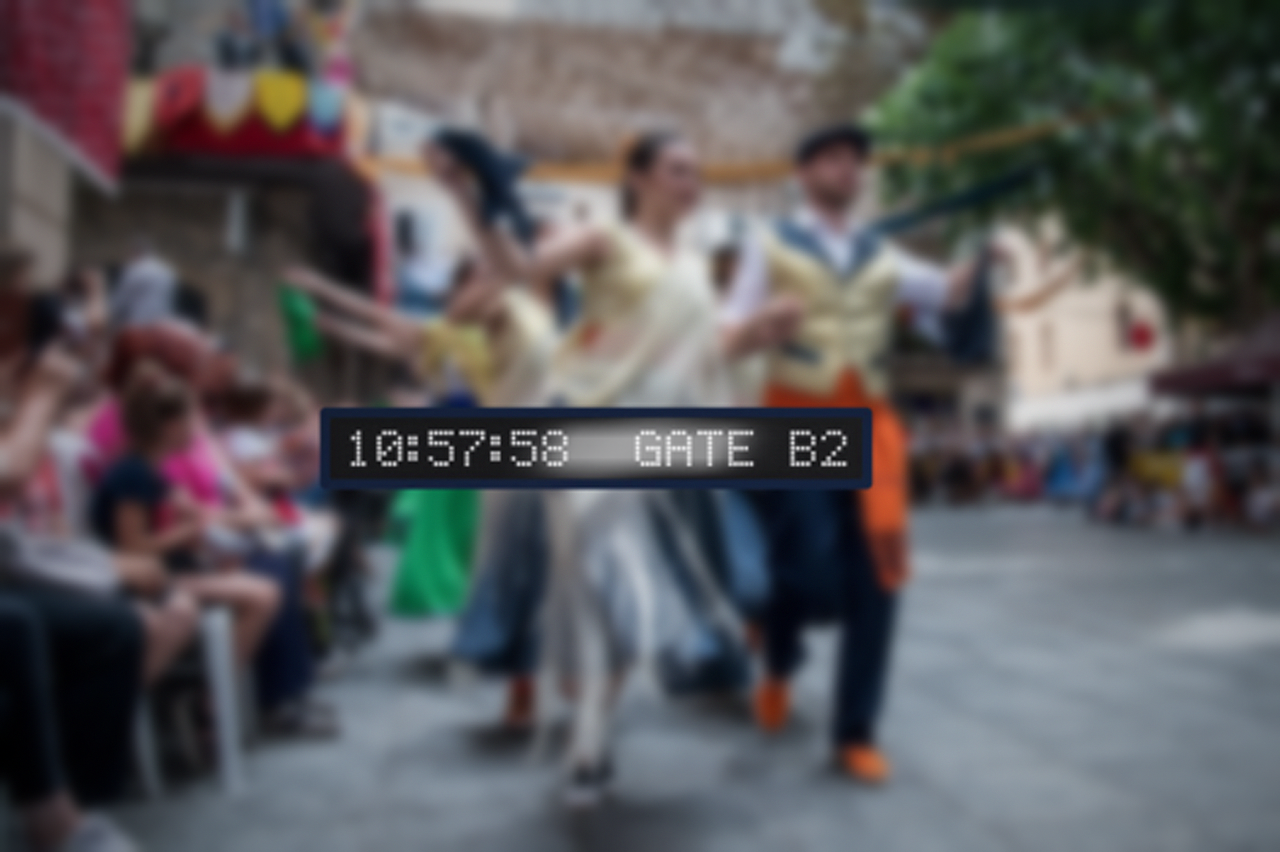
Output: 10h57m58s
